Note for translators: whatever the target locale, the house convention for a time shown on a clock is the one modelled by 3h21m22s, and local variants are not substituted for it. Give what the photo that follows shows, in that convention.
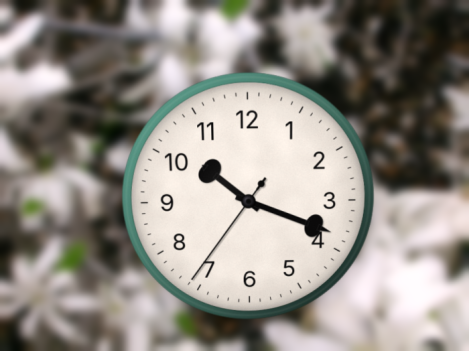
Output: 10h18m36s
